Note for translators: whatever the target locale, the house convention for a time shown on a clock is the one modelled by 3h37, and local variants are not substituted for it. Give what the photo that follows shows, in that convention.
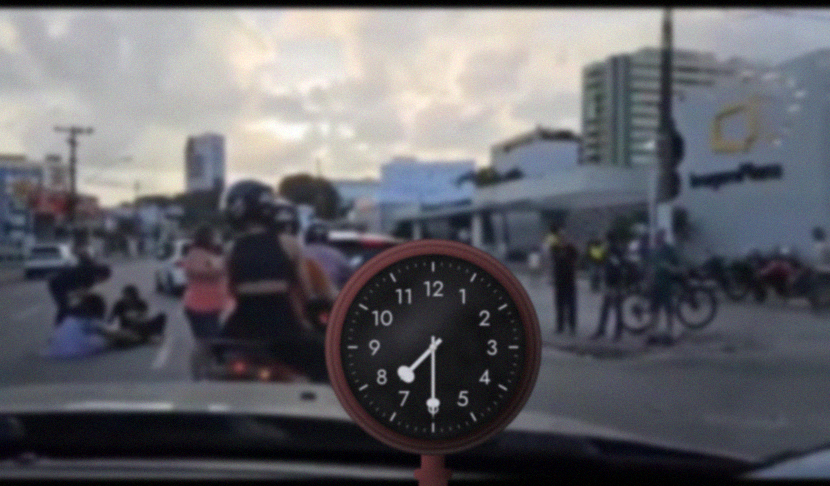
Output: 7h30
